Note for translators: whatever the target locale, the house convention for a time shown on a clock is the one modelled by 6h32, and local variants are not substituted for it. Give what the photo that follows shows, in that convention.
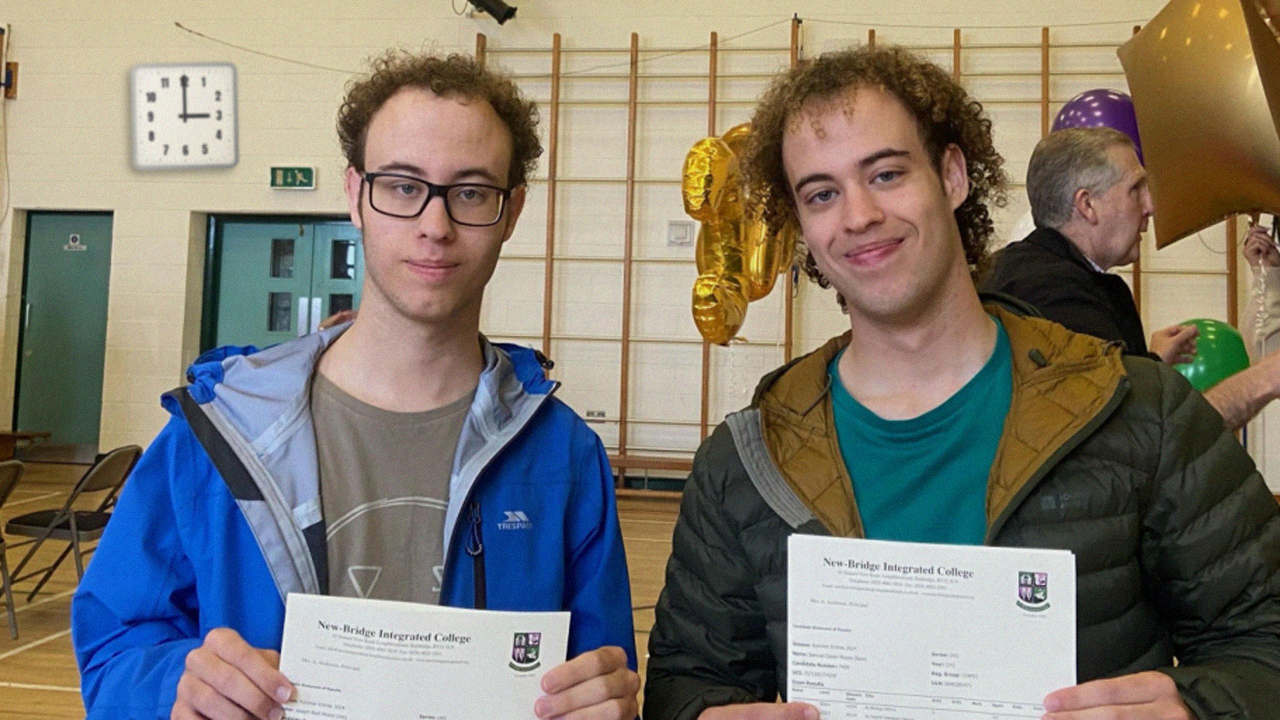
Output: 3h00
